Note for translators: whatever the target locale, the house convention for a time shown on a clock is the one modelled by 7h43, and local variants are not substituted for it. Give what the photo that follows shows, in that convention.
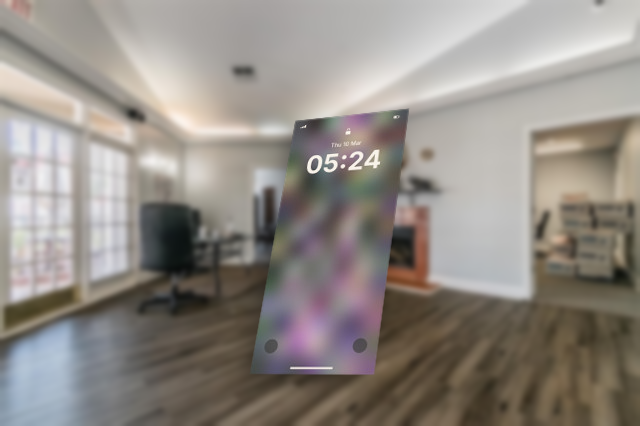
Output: 5h24
